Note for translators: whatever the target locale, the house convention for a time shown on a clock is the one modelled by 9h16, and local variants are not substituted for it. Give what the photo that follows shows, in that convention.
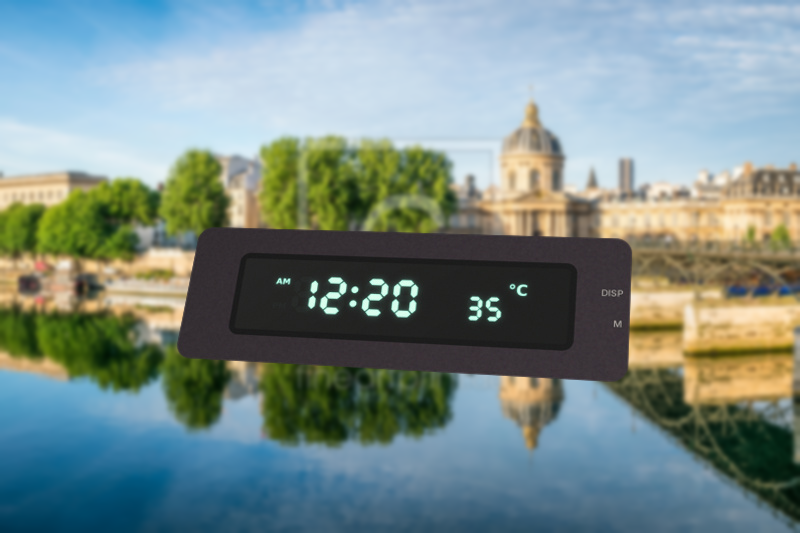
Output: 12h20
